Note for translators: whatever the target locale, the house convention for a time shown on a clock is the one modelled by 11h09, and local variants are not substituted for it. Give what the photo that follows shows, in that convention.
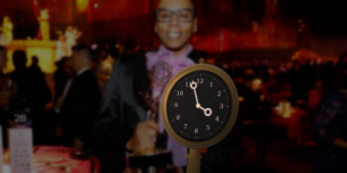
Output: 3h57
